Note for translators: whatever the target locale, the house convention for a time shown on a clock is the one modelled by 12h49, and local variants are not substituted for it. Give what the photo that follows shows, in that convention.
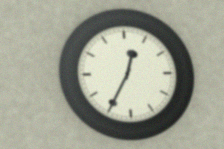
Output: 12h35
